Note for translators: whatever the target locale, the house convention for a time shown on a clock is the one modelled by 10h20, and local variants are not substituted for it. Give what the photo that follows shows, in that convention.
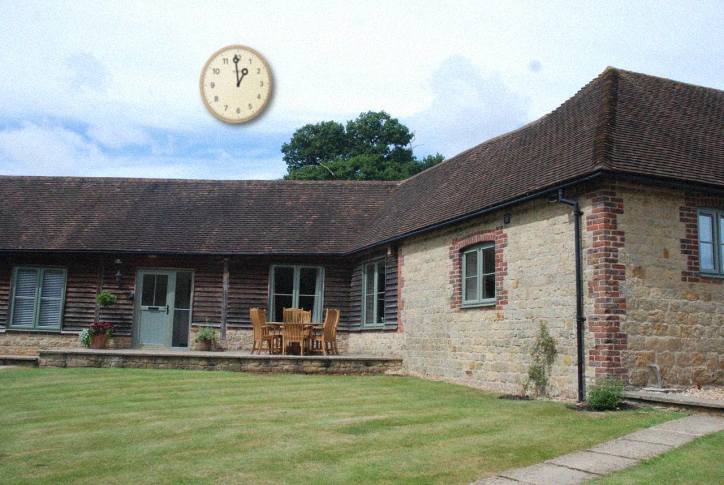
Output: 12h59
